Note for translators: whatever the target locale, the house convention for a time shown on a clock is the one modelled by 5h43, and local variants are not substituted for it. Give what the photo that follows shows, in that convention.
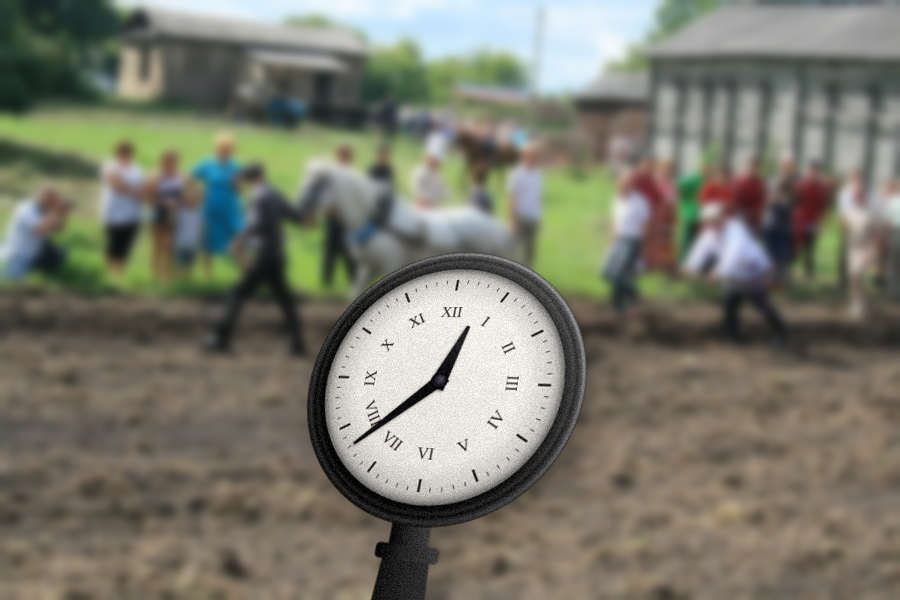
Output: 12h38
